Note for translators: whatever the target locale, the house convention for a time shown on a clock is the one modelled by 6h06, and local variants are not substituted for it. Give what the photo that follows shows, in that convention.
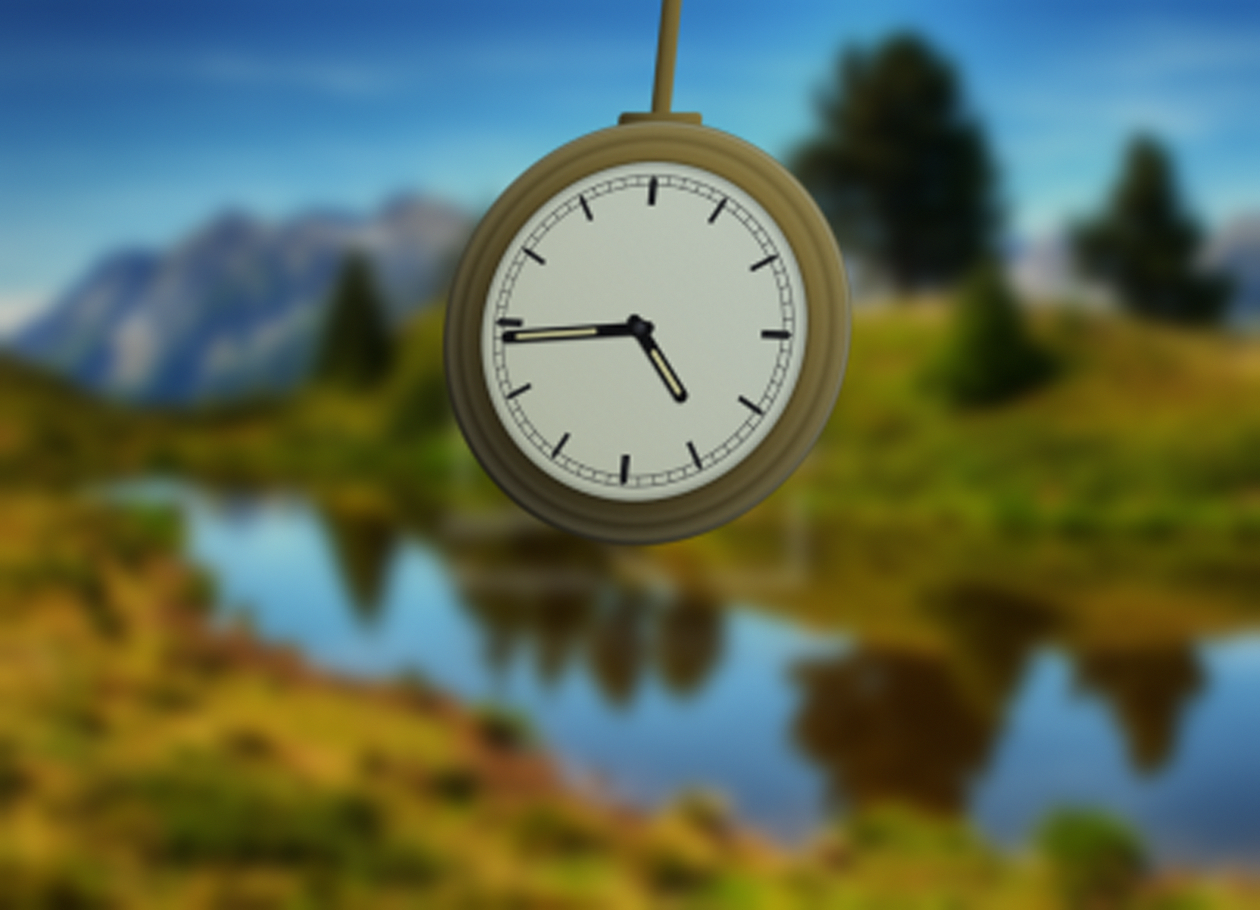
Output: 4h44
